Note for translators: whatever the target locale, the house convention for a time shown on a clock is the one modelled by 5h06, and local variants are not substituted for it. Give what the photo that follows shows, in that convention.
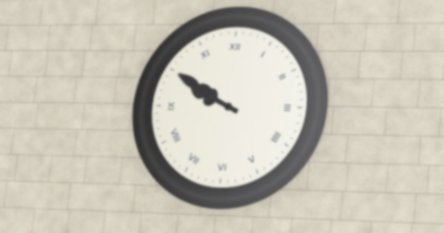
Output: 9h50
